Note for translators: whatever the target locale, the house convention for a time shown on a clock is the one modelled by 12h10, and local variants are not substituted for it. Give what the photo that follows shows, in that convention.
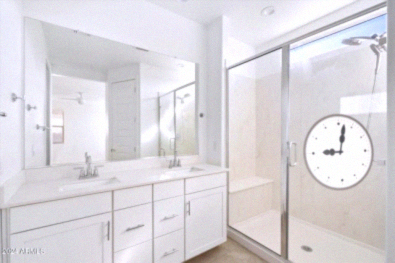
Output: 9h02
